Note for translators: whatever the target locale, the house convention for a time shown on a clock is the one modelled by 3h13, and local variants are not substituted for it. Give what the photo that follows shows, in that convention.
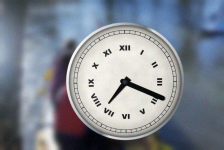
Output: 7h19
